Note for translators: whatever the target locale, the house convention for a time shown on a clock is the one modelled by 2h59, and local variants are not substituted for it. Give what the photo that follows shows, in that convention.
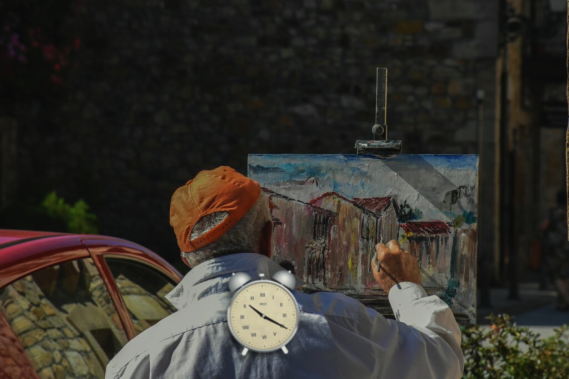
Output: 10h20
